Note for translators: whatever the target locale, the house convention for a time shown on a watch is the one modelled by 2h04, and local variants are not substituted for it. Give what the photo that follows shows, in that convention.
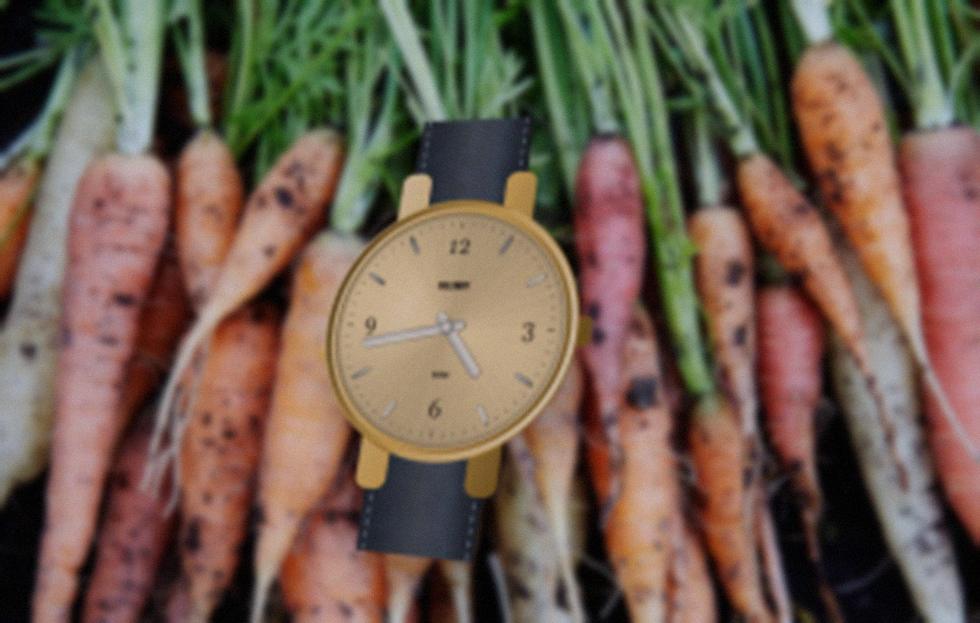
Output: 4h43
